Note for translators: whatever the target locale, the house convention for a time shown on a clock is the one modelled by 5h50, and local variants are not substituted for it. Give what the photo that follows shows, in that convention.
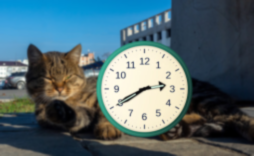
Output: 2h40
